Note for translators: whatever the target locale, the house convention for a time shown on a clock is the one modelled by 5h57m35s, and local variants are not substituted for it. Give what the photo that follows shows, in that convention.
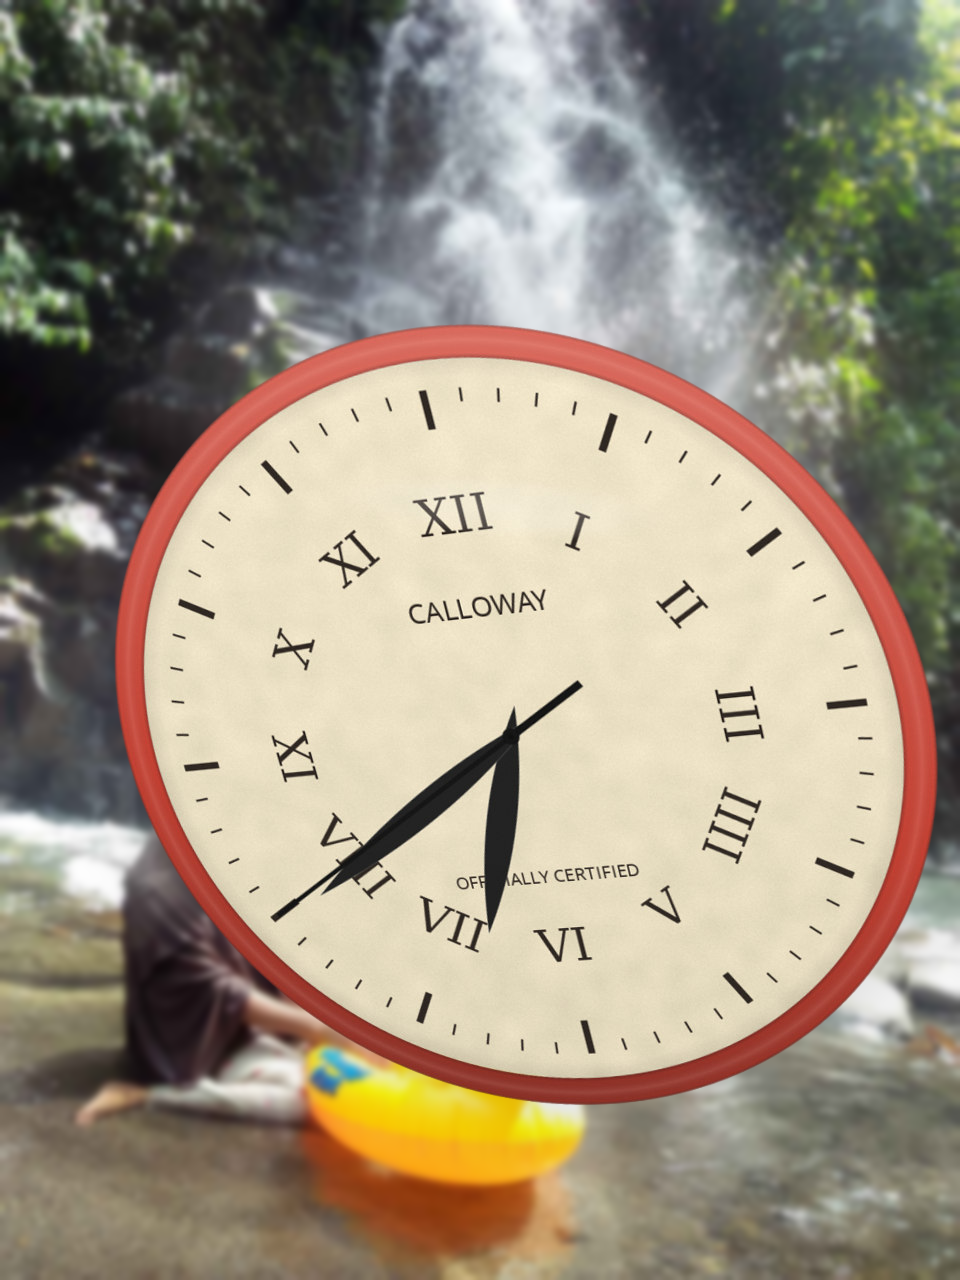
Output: 6h39m40s
